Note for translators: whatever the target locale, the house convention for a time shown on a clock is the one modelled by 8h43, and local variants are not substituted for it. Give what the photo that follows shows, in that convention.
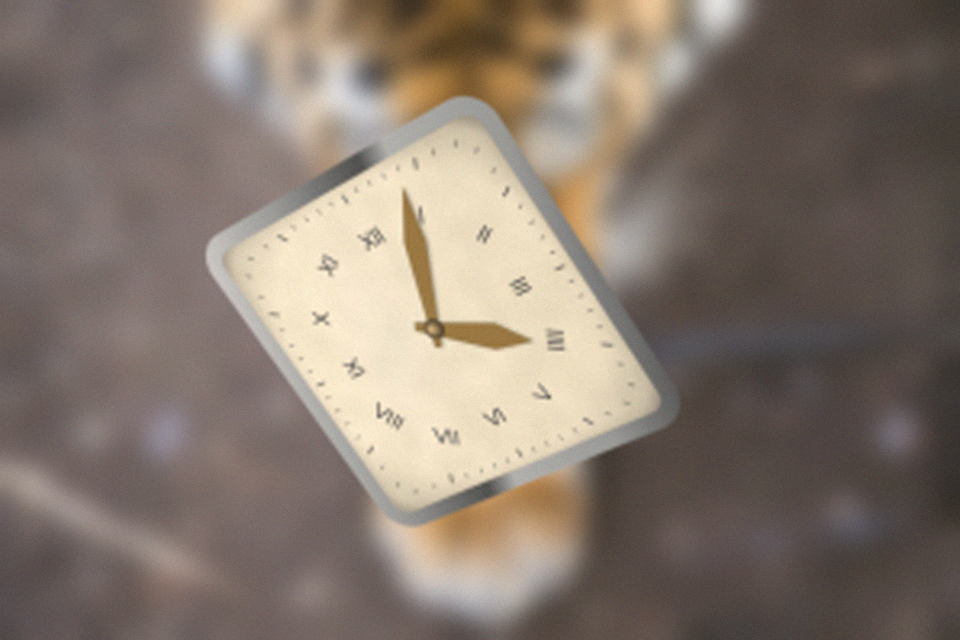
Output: 4h04
